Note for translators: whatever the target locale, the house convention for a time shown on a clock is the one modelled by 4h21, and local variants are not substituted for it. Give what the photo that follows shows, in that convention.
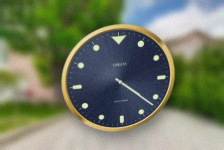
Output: 4h22
